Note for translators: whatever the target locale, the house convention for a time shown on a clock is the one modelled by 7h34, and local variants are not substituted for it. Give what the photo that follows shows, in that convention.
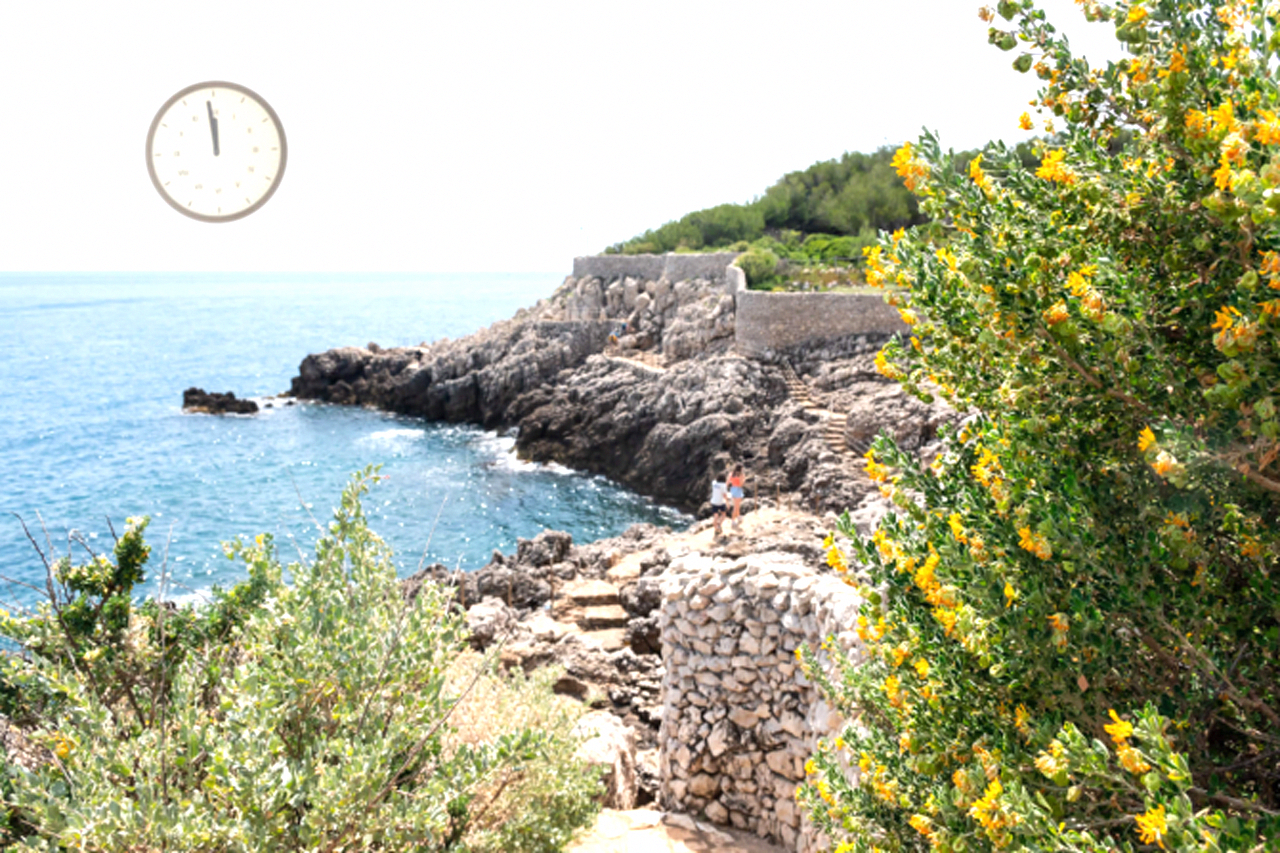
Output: 11h59
